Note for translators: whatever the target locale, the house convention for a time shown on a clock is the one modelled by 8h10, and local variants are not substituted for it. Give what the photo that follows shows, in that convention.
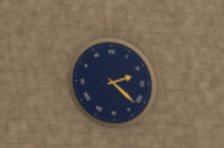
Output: 2h22
